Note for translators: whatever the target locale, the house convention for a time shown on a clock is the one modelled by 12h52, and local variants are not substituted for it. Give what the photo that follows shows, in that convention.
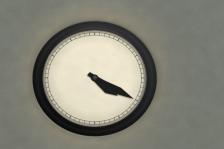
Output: 4h20
